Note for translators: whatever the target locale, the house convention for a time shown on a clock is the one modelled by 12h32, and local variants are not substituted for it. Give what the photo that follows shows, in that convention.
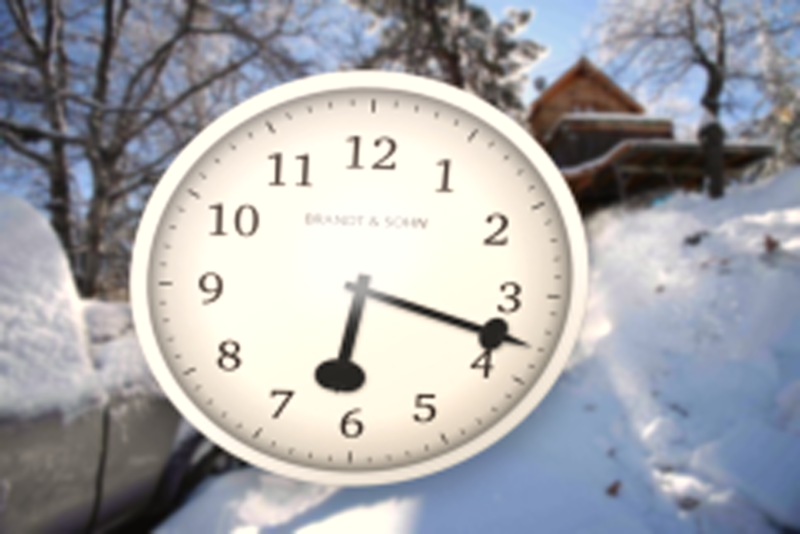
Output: 6h18
